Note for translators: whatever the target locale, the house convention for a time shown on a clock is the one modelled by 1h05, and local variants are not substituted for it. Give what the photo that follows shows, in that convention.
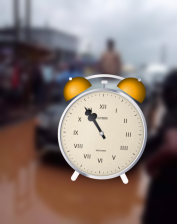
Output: 10h54
